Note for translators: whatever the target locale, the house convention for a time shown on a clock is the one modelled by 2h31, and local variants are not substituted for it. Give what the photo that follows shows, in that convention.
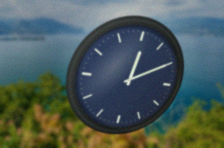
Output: 12h10
